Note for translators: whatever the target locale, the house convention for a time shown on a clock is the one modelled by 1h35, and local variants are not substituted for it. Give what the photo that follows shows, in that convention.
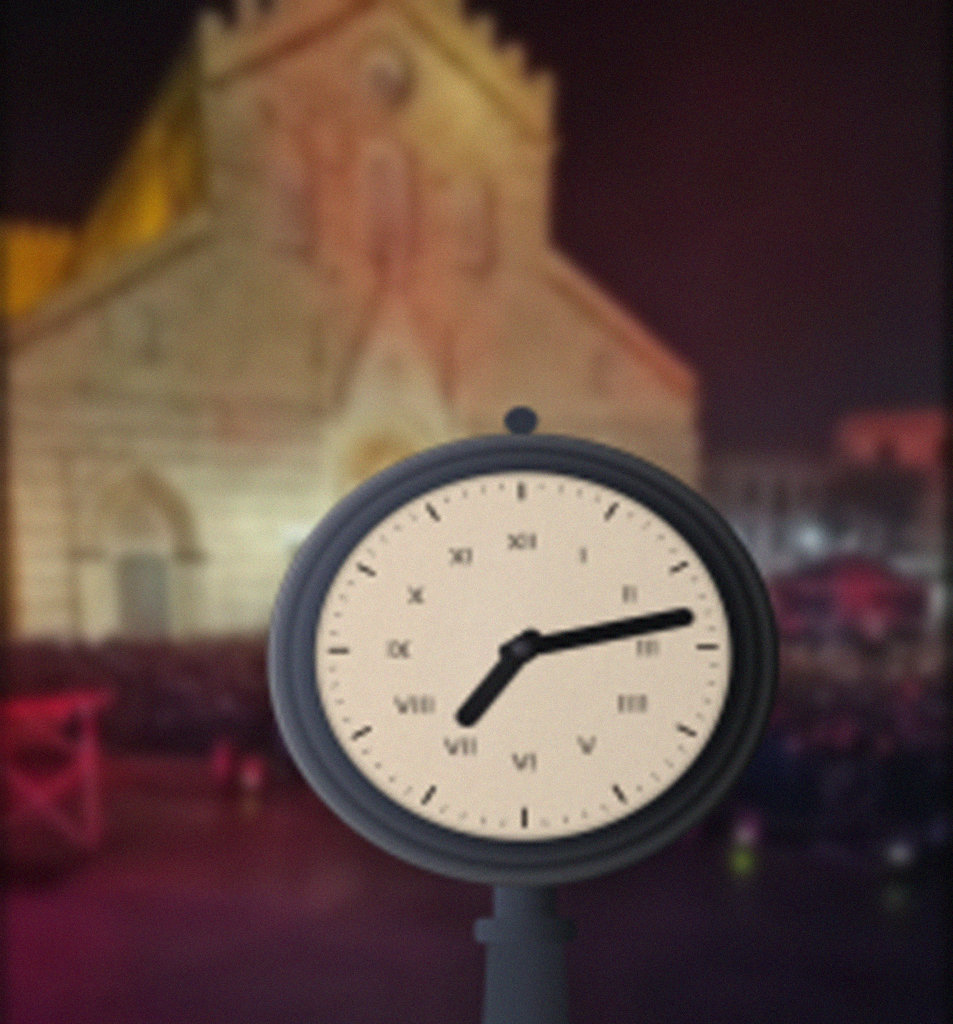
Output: 7h13
